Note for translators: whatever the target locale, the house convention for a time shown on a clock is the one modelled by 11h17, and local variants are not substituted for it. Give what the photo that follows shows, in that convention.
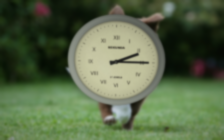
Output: 2h15
